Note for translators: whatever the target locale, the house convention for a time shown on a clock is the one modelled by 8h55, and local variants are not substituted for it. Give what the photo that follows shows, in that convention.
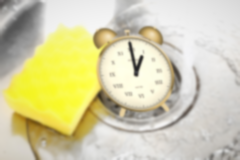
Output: 1h00
